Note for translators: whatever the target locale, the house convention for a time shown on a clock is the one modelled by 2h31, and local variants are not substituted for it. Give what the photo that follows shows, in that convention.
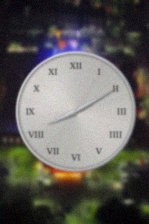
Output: 8h10
